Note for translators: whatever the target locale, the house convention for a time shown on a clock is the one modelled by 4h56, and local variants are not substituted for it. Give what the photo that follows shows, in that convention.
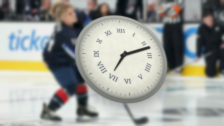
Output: 7h12
